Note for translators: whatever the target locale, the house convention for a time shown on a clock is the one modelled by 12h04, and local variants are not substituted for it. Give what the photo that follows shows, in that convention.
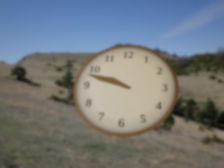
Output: 9h48
